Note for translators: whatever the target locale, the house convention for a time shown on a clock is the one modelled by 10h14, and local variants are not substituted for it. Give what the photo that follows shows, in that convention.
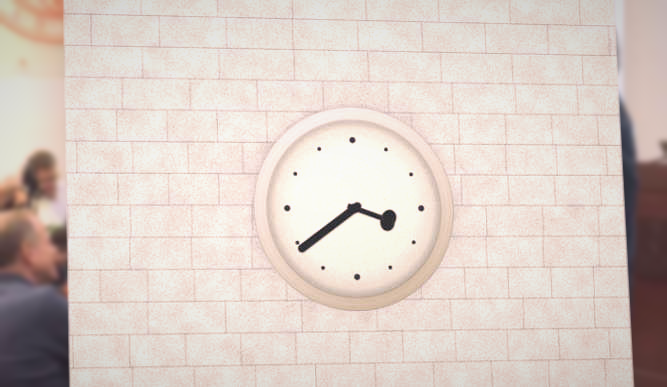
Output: 3h39
